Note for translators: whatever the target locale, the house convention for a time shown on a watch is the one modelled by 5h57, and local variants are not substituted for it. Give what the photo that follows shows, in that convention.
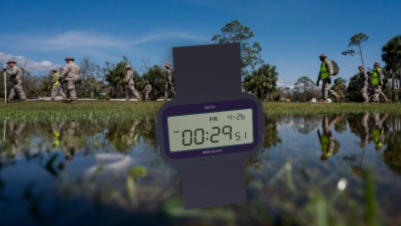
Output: 0h29
